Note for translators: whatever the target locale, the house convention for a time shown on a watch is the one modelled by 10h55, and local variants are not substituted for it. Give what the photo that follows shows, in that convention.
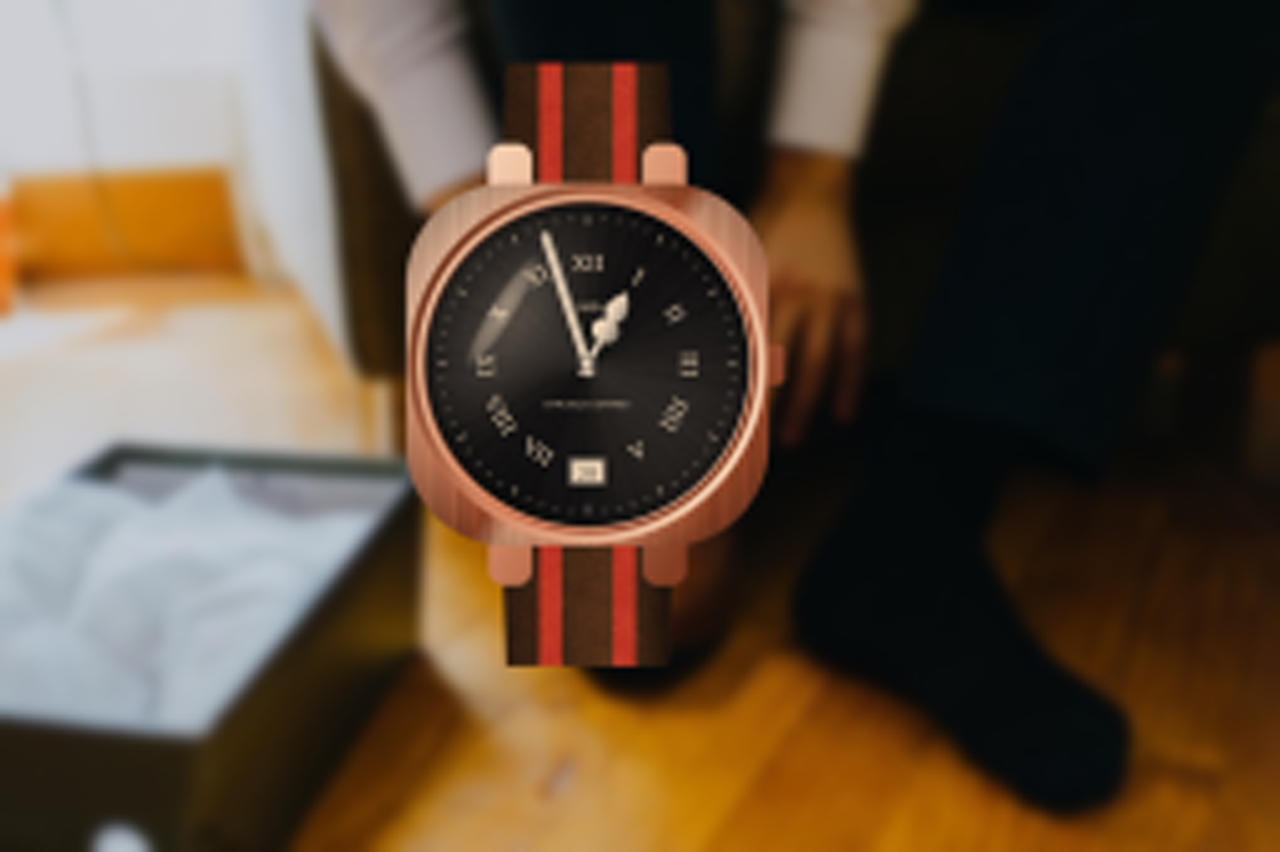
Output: 12h57
